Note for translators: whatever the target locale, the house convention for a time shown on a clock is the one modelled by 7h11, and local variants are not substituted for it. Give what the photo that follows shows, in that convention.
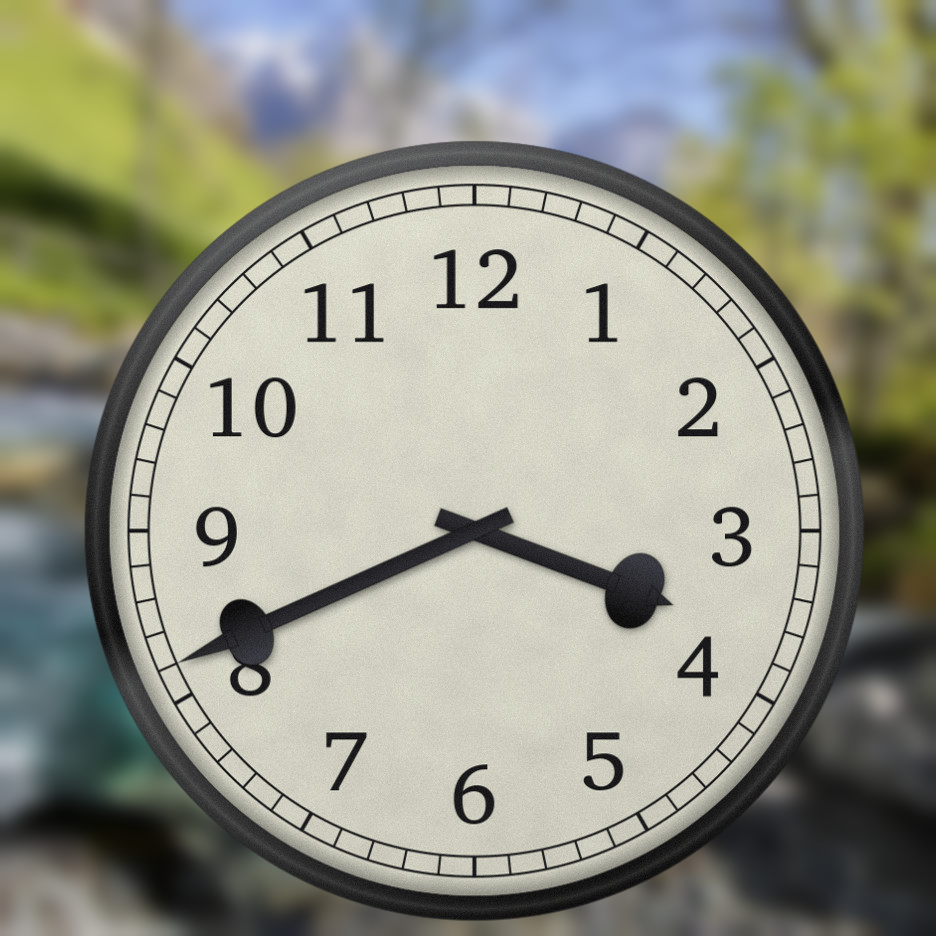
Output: 3h41
